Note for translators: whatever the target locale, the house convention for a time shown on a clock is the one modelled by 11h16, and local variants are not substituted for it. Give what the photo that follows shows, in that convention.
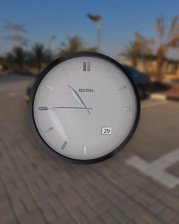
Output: 10h45
